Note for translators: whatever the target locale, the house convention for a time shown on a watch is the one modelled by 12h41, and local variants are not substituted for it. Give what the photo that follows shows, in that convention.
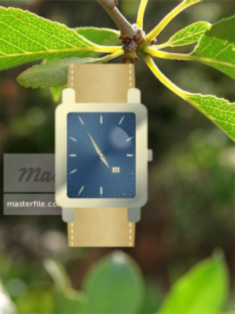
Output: 4h55
